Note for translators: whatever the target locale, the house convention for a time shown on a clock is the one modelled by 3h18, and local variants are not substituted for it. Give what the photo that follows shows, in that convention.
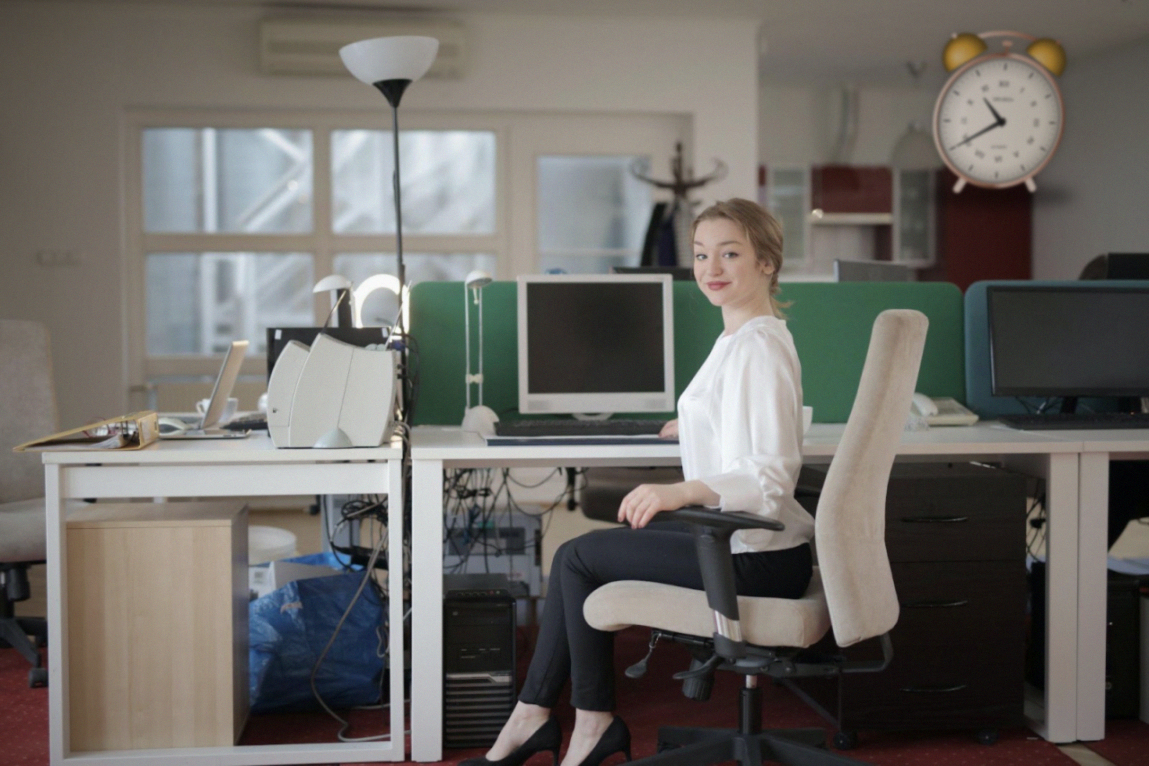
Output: 10h40
